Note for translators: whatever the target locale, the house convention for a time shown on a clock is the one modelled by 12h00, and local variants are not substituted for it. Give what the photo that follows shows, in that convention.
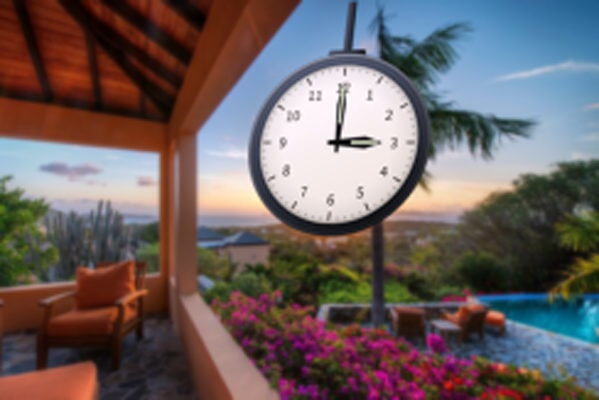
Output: 3h00
